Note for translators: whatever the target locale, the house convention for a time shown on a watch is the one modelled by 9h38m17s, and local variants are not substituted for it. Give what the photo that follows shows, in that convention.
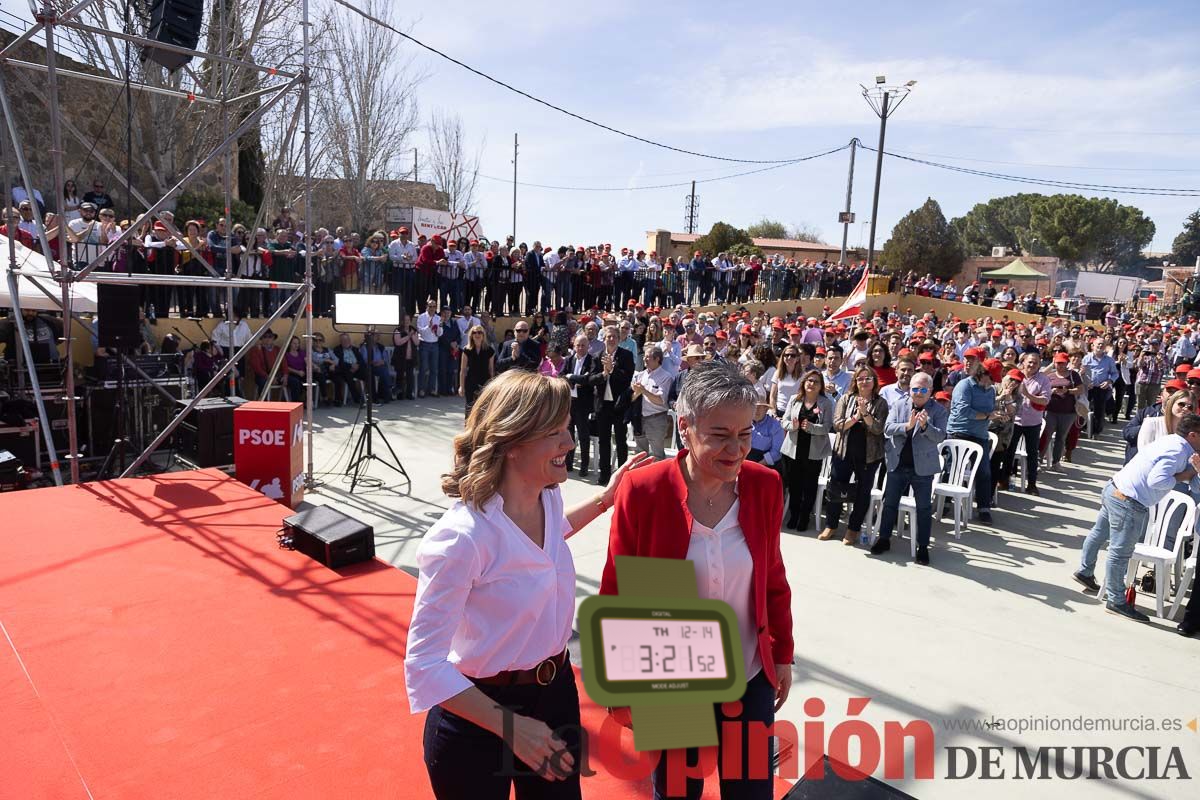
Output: 3h21m52s
